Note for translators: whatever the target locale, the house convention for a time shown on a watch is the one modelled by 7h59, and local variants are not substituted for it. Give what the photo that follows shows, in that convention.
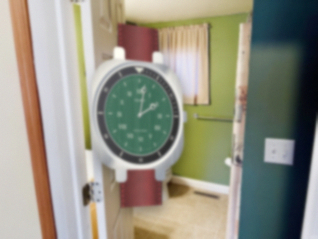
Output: 2h02
